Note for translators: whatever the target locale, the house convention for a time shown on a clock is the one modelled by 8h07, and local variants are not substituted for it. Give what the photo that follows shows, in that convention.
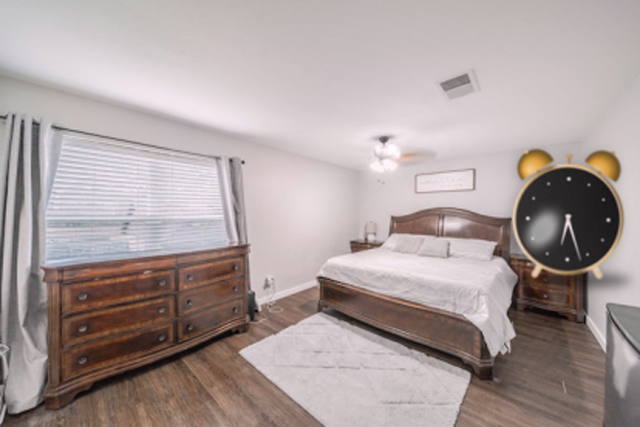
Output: 6h27
